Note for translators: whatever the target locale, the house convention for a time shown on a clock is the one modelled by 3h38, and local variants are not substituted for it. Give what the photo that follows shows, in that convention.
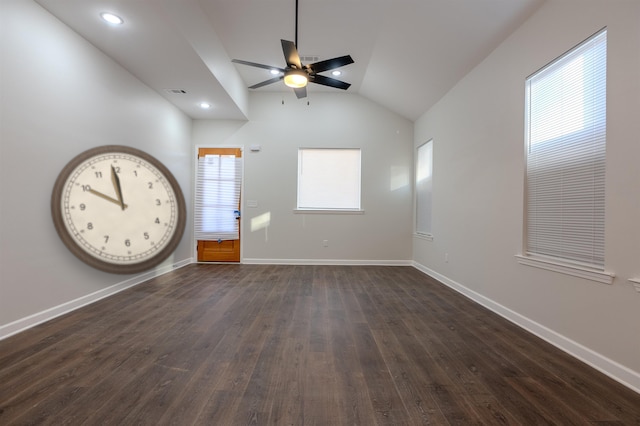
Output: 9h59
